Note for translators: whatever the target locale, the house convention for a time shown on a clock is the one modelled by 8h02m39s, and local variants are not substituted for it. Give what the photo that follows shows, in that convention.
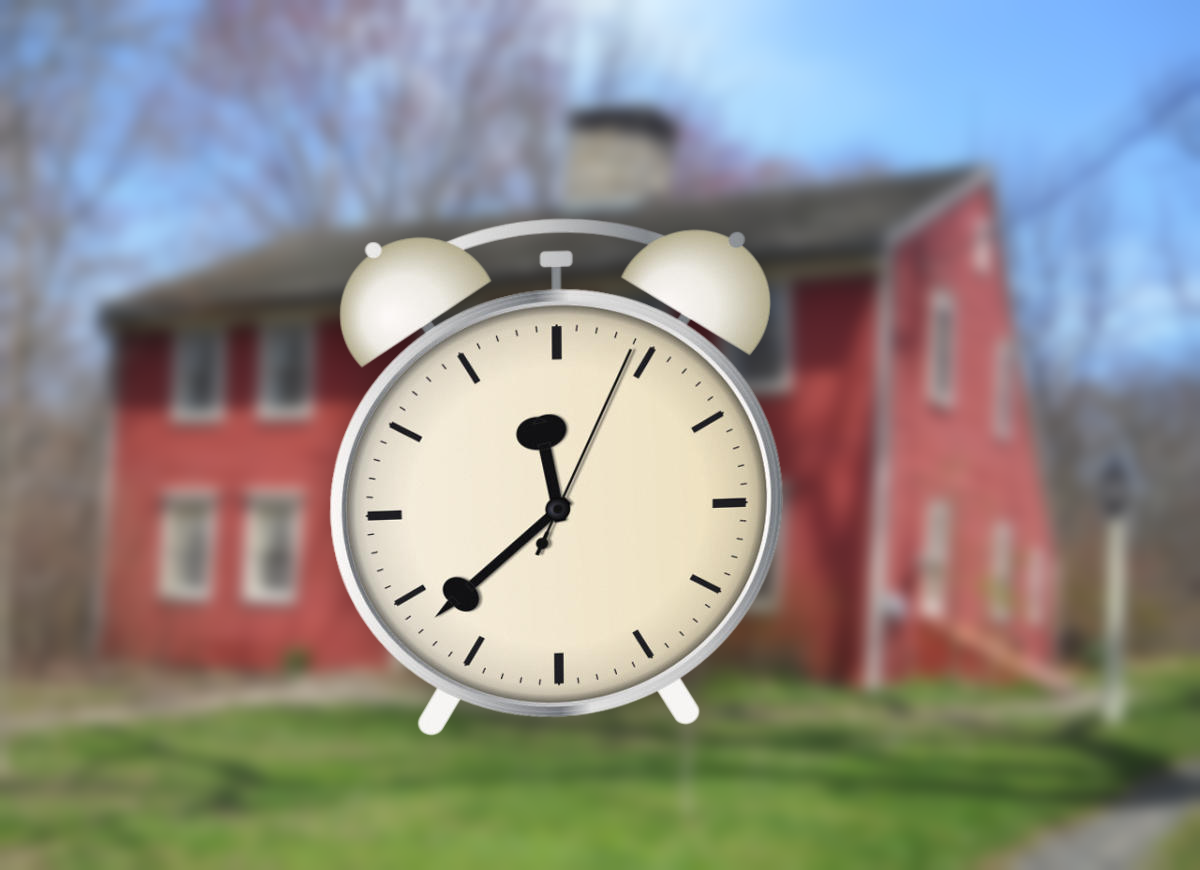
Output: 11h38m04s
